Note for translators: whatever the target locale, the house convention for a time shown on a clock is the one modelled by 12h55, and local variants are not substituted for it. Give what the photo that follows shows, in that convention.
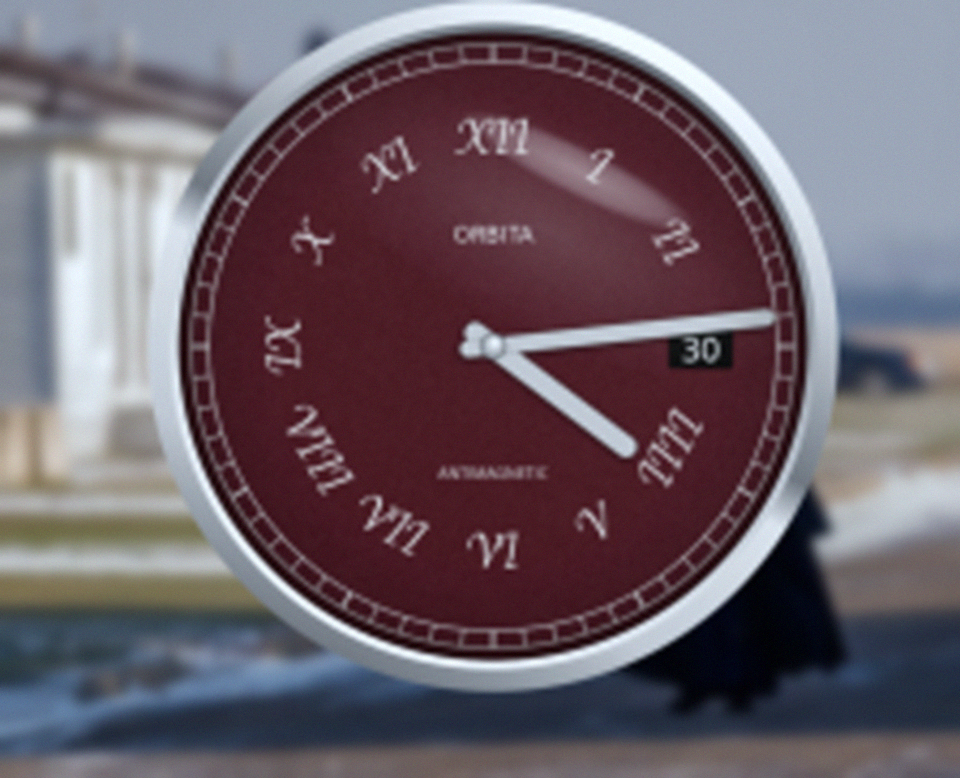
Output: 4h14
